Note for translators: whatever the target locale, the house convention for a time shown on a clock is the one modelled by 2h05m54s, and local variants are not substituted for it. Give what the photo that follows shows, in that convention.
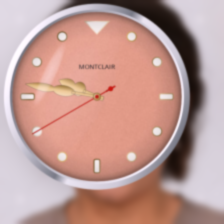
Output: 9h46m40s
